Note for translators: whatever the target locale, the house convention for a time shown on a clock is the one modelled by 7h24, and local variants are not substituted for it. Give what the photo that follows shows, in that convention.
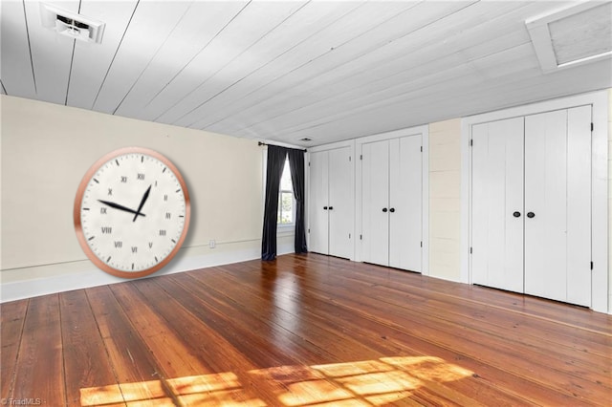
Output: 12h47
